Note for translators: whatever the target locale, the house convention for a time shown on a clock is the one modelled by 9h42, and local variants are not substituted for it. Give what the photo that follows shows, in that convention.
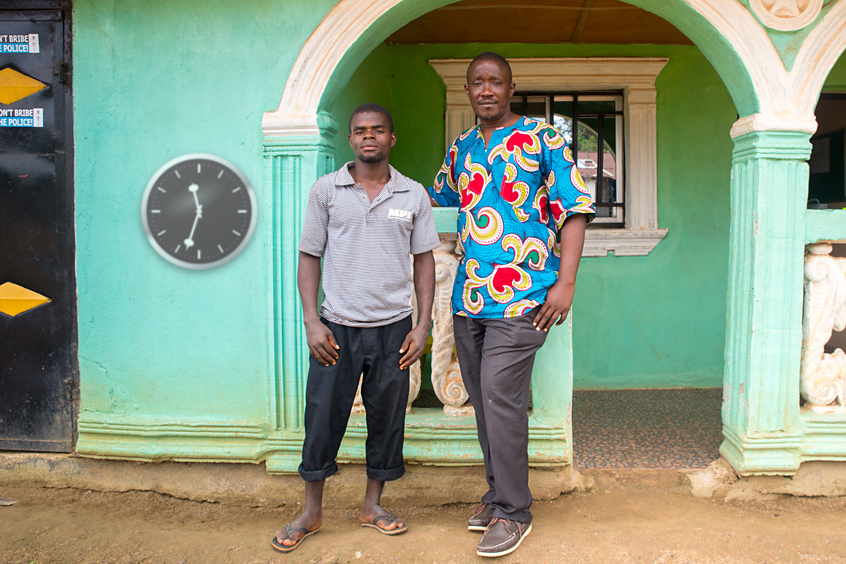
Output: 11h33
